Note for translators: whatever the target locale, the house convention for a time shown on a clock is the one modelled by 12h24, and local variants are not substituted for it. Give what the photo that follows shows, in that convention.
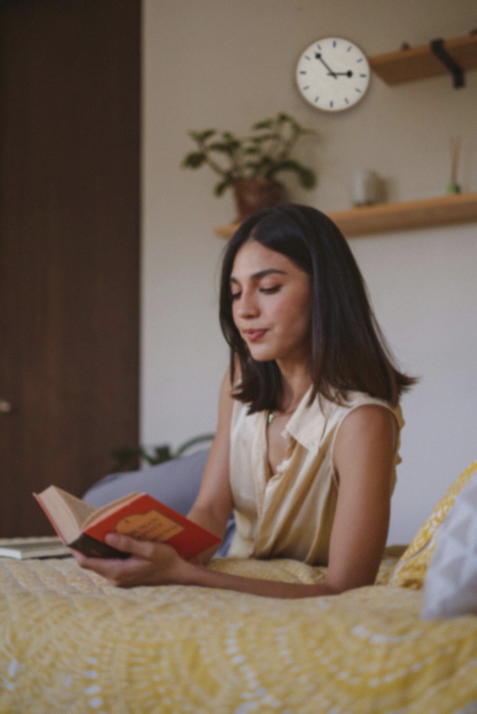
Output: 2h53
